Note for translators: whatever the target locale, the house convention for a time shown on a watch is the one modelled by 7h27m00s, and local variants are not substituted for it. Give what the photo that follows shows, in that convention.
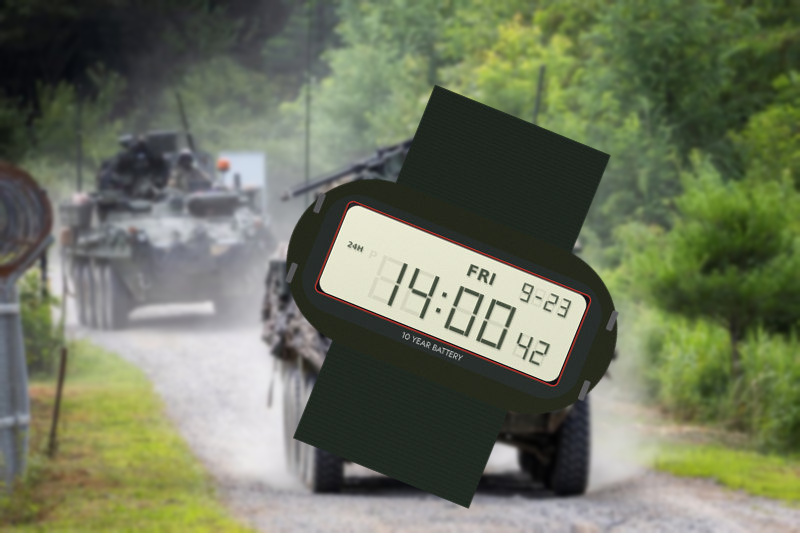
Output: 14h00m42s
